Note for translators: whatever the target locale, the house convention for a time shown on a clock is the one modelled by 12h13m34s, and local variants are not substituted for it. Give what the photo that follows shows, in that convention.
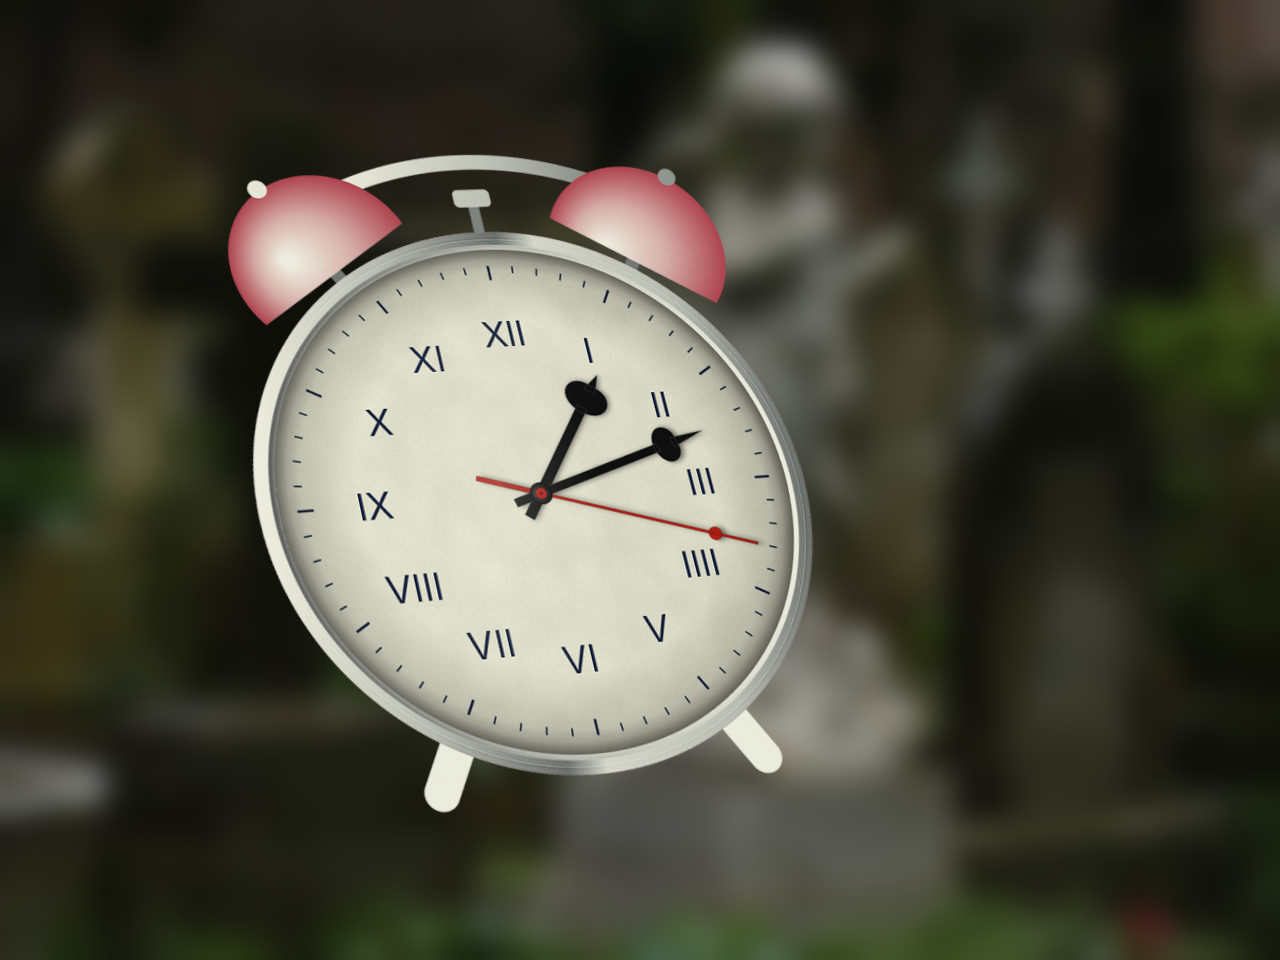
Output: 1h12m18s
